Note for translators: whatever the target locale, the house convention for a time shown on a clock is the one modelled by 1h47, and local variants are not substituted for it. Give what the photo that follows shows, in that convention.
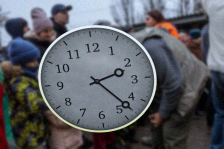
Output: 2h23
